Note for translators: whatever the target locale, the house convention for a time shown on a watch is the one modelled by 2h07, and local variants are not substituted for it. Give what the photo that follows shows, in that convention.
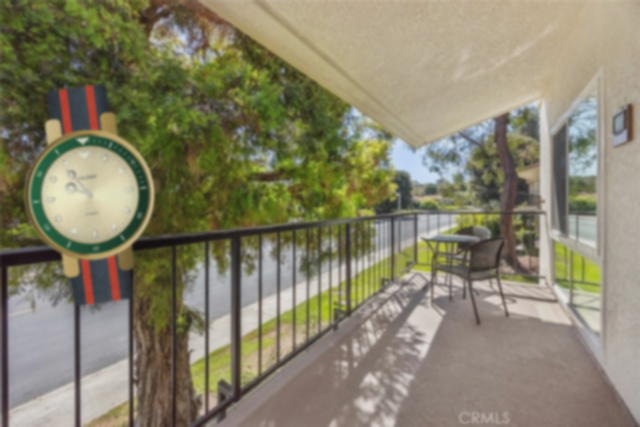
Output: 9h54
